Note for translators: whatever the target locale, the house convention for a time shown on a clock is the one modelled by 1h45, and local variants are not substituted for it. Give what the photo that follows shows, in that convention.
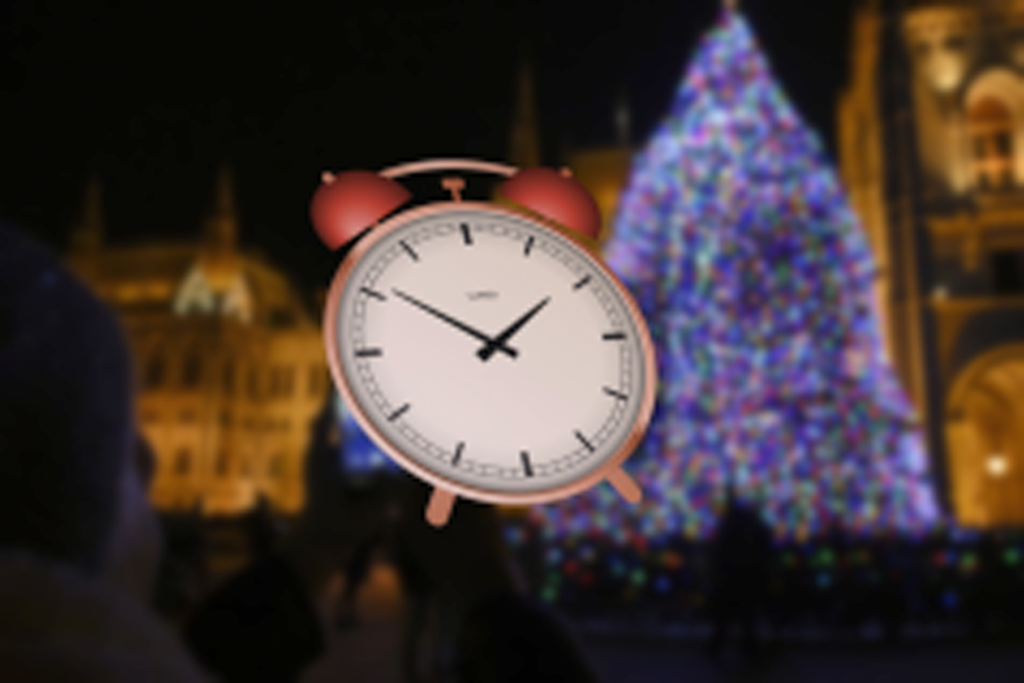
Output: 1h51
